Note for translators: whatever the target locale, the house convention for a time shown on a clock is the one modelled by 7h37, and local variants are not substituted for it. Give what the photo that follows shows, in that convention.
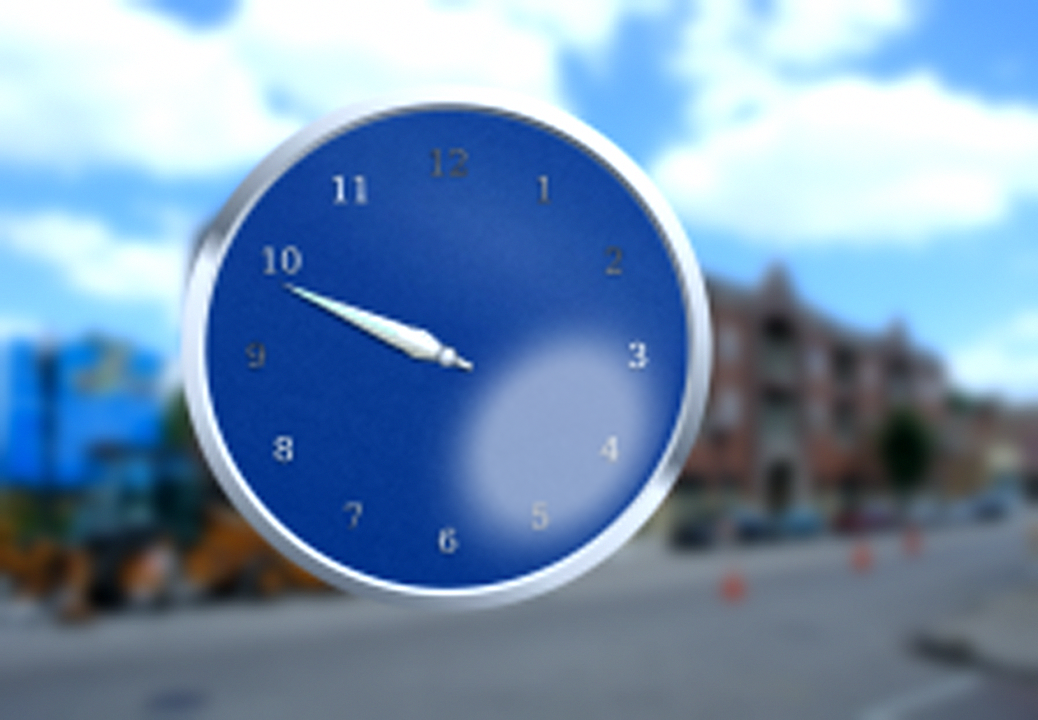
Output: 9h49
